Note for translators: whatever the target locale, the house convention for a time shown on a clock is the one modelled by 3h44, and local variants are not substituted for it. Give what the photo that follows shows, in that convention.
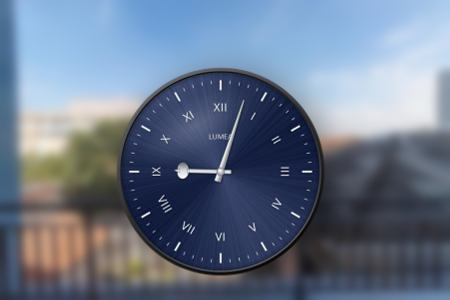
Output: 9h03
